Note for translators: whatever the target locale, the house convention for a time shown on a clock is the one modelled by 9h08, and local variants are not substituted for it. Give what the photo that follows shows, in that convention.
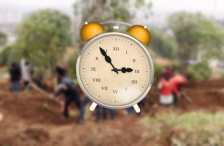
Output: 2h54
